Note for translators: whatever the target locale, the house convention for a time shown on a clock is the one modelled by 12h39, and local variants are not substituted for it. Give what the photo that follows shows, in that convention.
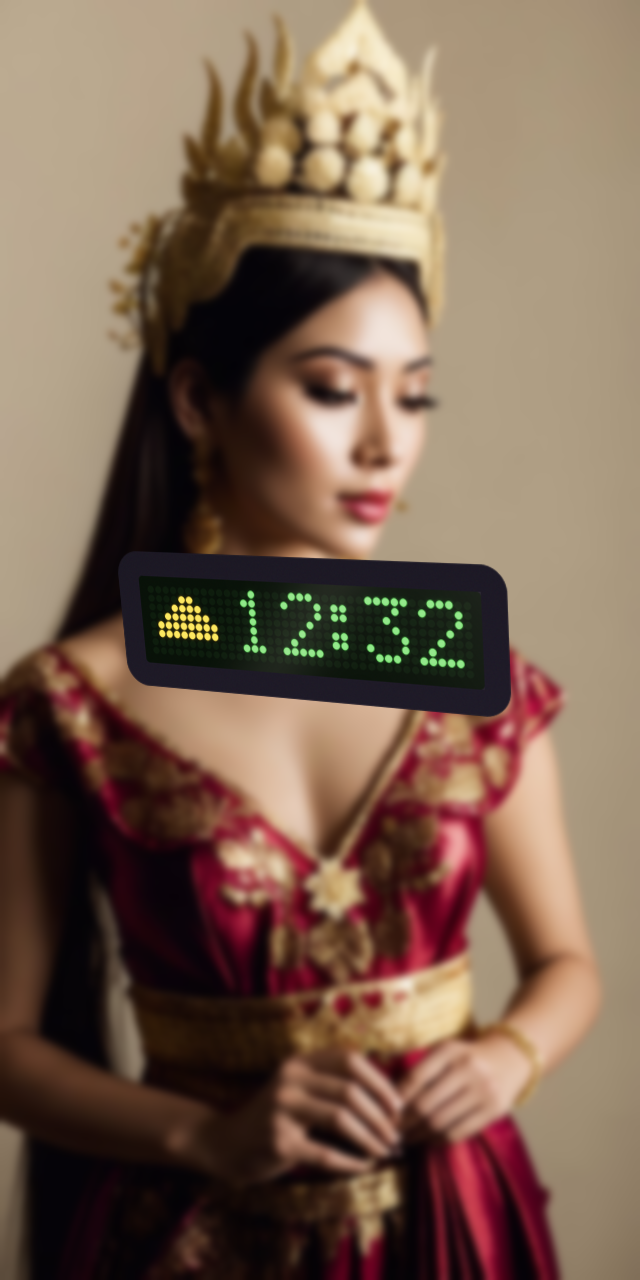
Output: 12h32
